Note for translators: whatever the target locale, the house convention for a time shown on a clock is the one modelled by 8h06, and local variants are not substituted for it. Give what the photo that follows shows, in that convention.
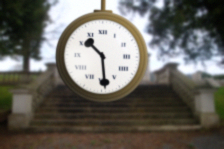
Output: 10h29
